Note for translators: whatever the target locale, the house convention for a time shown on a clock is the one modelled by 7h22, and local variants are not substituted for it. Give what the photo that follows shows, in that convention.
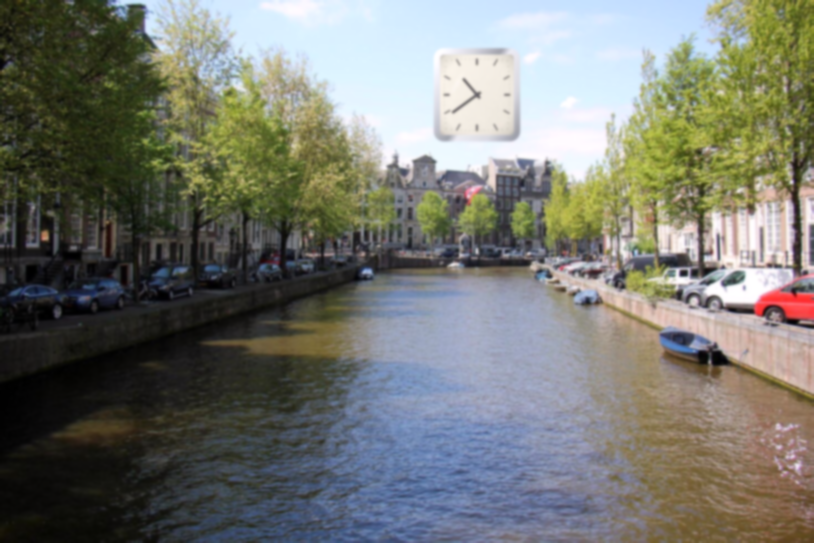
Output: 10h39
